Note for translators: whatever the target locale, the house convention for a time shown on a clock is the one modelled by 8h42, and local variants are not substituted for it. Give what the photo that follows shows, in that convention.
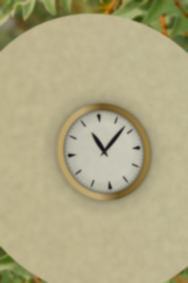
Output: 11h08
